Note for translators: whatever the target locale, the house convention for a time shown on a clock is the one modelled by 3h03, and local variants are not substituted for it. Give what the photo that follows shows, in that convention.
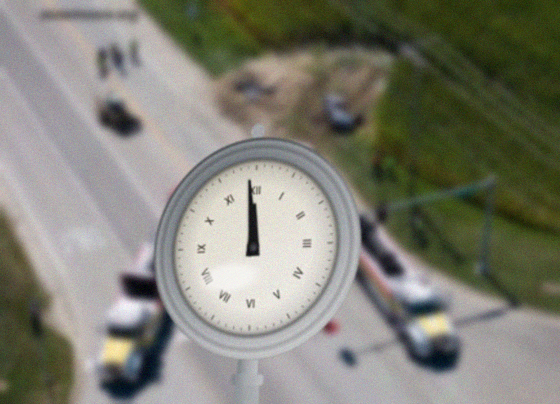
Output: 11h59
